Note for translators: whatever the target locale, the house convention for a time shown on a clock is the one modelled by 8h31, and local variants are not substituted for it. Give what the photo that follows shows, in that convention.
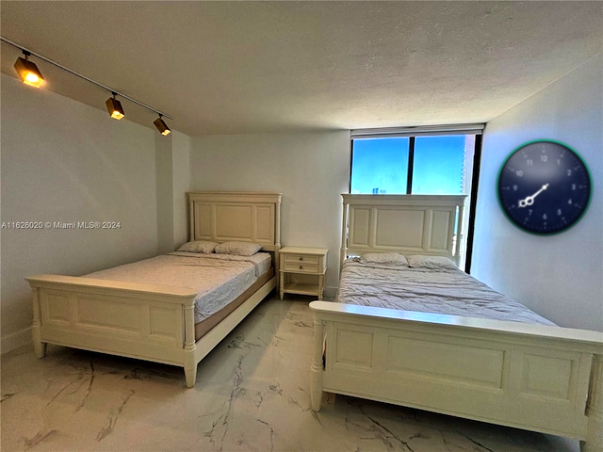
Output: 7h39
